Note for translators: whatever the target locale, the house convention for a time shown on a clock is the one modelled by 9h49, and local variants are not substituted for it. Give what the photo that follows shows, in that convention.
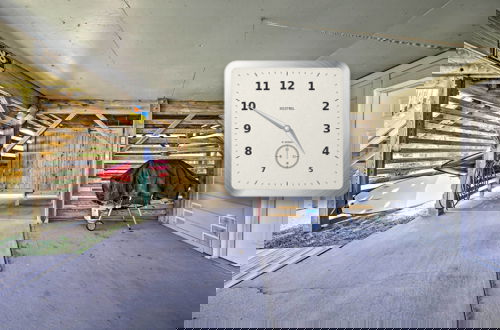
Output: 4h50
